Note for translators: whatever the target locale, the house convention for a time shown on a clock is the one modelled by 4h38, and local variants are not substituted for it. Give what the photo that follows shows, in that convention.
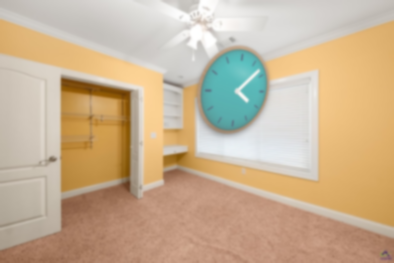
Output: 4h08
